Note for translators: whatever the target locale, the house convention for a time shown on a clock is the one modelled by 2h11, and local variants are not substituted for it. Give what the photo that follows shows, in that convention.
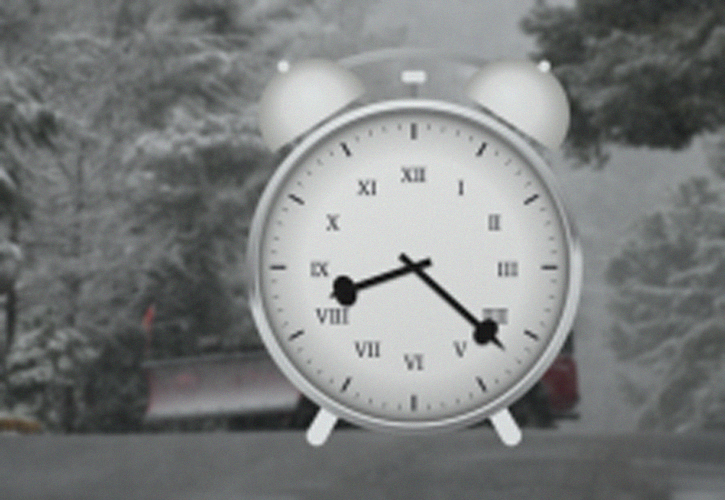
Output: 8h22
